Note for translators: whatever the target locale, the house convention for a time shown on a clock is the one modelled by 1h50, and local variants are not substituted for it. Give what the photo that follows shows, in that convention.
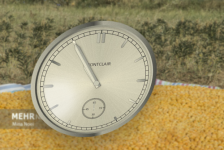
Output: 10h55
